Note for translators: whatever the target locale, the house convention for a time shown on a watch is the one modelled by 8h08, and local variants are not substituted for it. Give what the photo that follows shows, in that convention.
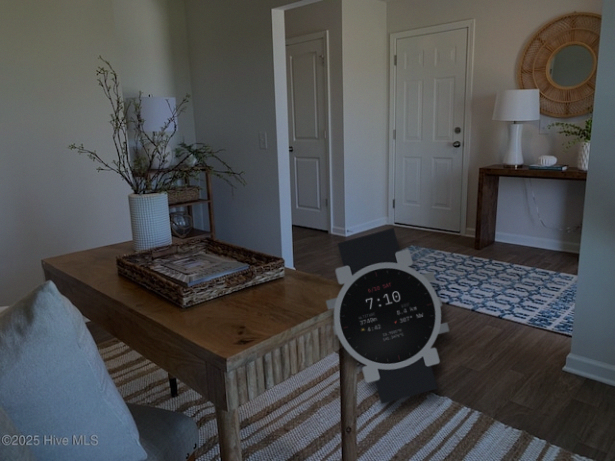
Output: 7h10
